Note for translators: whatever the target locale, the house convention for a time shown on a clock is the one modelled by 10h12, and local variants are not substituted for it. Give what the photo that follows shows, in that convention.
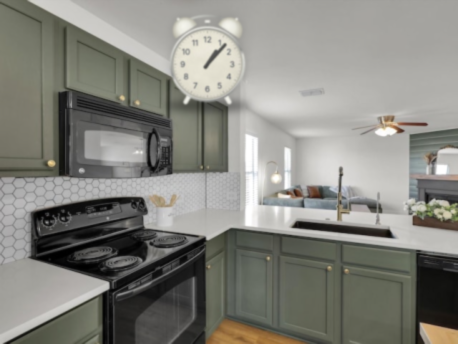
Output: 1h07
